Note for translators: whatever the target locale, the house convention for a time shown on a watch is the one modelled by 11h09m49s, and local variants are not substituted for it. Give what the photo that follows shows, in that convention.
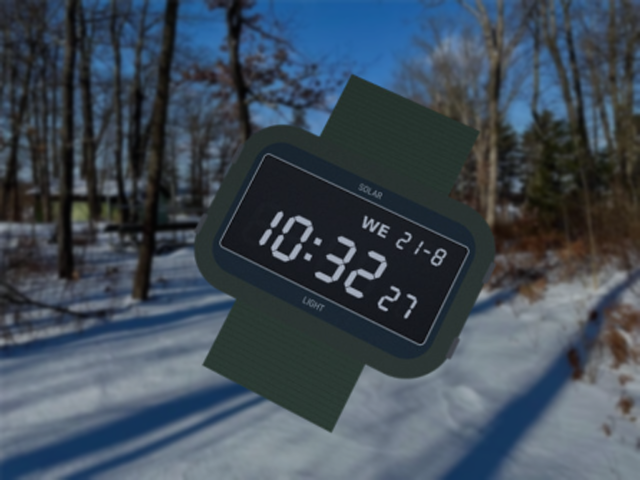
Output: 10h32m27s
